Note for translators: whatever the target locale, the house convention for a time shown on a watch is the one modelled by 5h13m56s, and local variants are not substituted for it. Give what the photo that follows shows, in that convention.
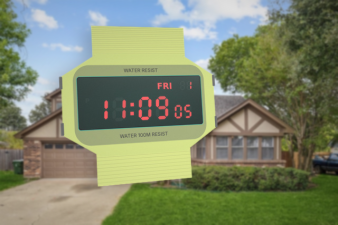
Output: 11h09m05s
